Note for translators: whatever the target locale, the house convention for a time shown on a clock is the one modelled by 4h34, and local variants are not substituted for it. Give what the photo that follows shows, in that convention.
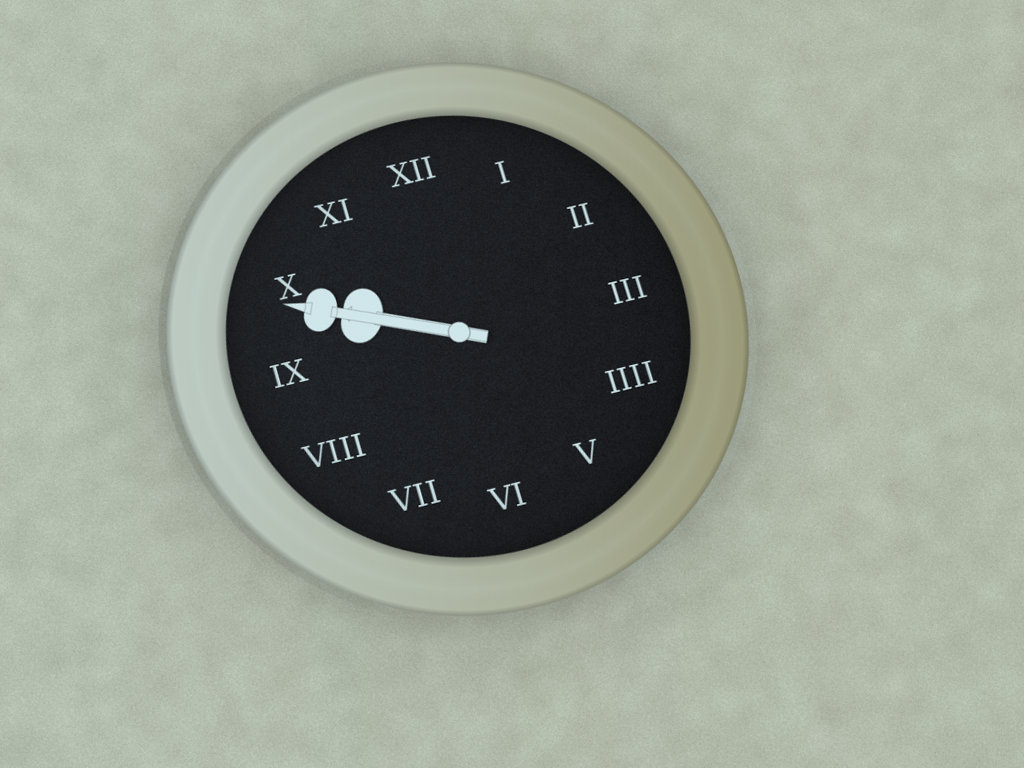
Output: 9h49
